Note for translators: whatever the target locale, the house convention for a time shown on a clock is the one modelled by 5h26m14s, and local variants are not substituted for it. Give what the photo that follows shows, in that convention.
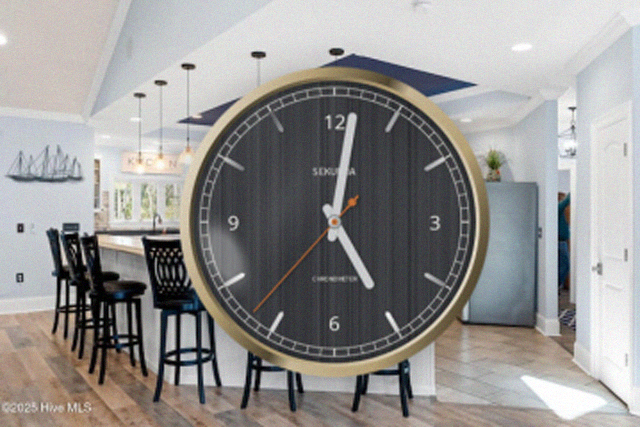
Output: 5h01m37s
